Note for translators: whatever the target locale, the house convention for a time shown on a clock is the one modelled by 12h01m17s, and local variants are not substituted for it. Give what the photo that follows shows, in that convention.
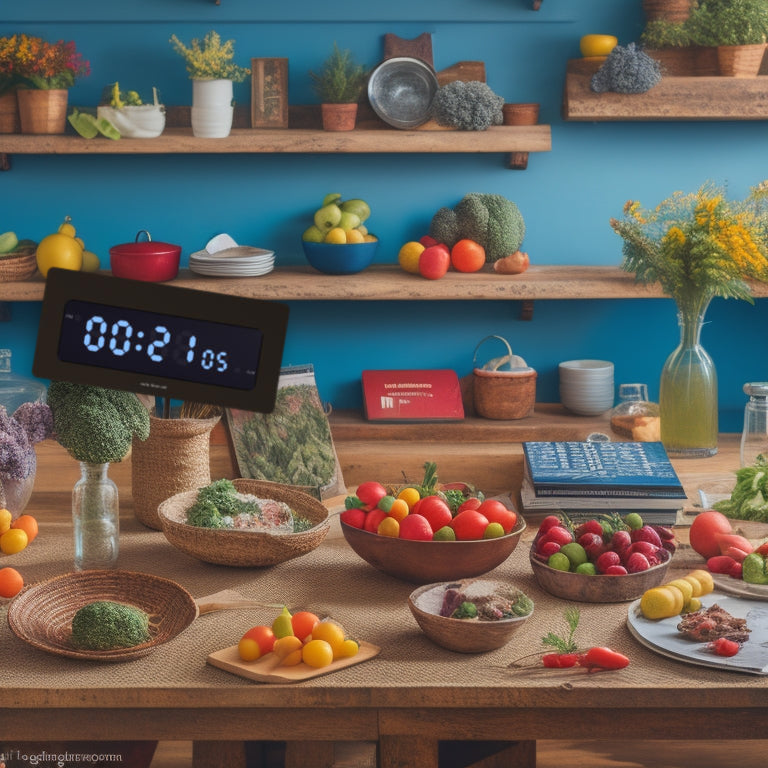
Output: 0h21m05s
